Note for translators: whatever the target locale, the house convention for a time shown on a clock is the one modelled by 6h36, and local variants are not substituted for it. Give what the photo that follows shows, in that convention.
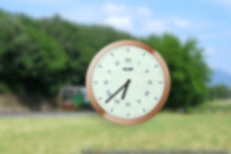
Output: 6h38
